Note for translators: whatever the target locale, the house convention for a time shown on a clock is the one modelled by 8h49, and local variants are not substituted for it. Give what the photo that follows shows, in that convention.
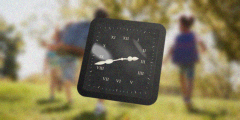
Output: 2h42
